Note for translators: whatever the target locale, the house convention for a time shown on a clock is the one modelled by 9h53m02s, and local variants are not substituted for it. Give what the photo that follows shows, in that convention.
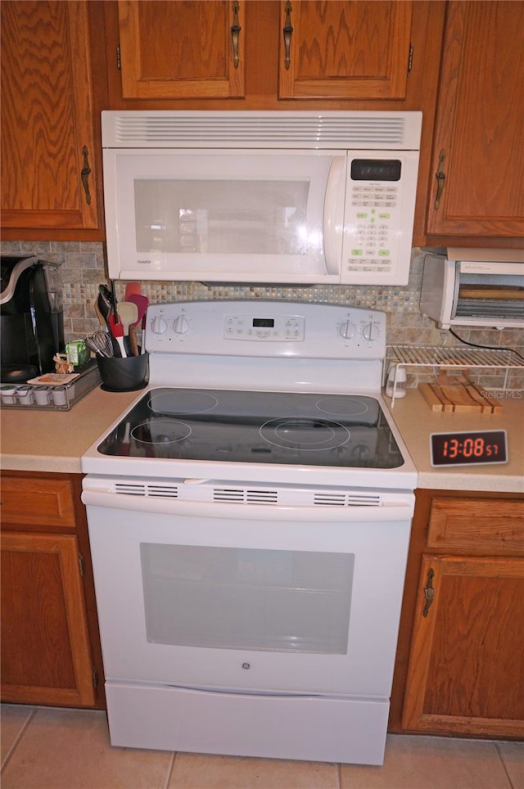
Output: 13h08m57s
